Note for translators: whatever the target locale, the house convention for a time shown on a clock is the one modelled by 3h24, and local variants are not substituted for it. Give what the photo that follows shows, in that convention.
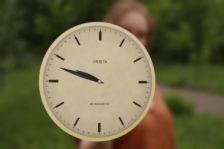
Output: 9h48
